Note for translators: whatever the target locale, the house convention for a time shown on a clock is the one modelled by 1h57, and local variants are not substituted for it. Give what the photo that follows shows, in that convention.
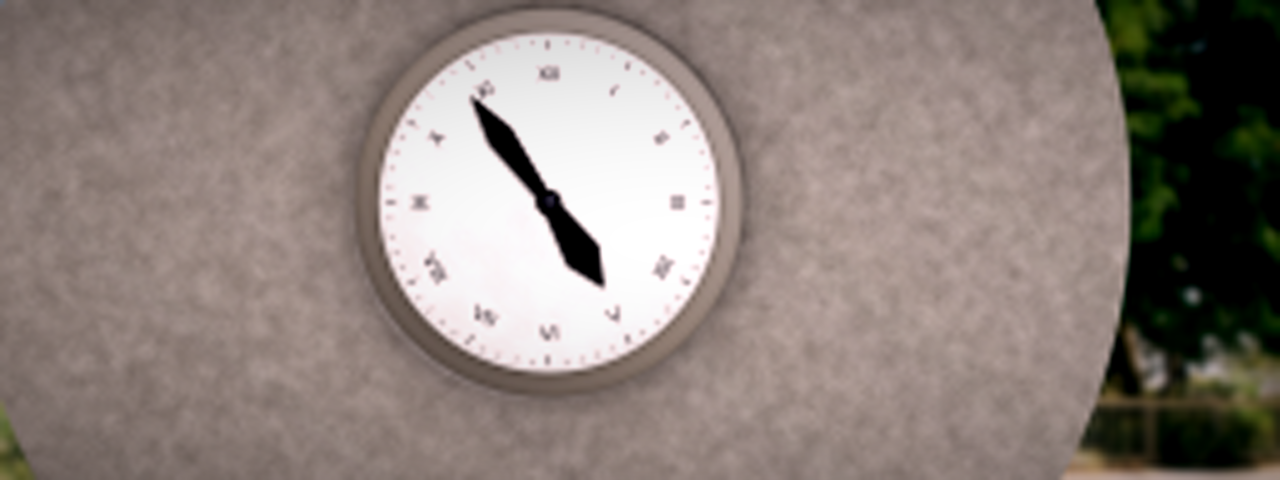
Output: 4h54
